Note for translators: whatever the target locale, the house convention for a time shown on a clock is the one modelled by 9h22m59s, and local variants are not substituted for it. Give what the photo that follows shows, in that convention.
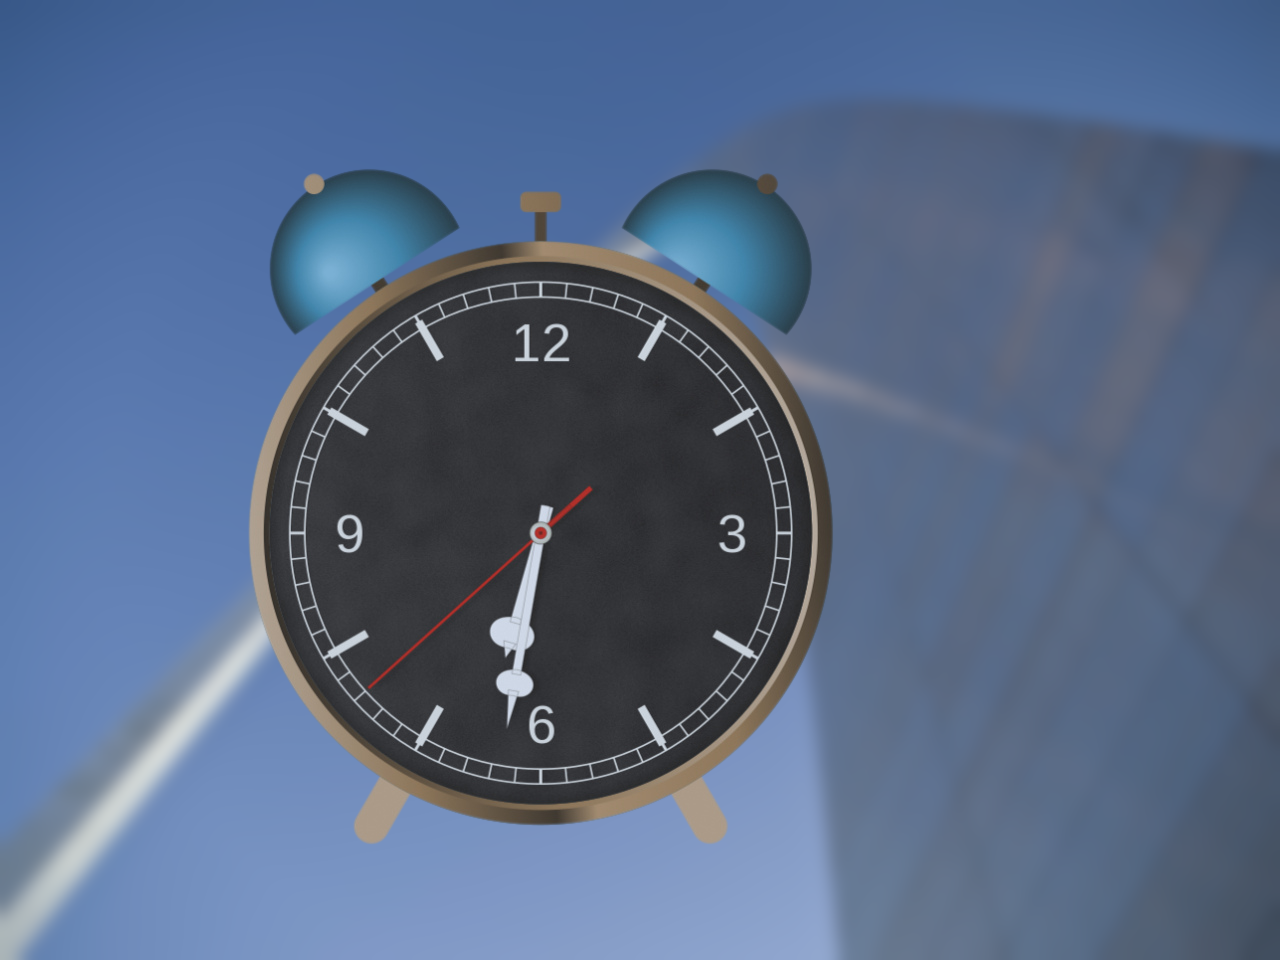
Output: 6h31m38s
